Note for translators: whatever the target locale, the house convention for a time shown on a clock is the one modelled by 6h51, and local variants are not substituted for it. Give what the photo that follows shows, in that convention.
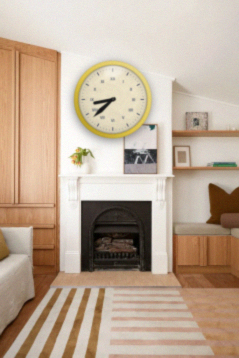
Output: 8h38
